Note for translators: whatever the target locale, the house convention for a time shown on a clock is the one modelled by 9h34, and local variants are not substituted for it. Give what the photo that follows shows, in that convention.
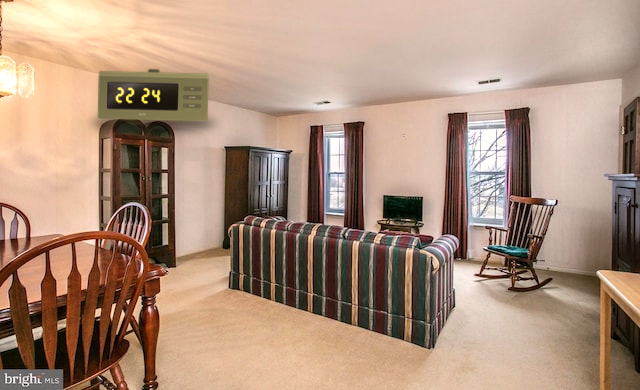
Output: 22h24
